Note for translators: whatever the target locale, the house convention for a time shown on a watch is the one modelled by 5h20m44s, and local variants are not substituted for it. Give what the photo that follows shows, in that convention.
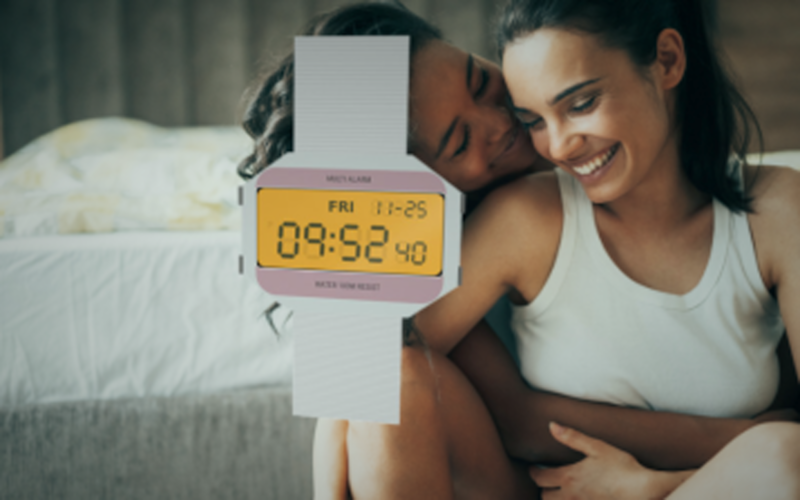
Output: 9h52m40s
